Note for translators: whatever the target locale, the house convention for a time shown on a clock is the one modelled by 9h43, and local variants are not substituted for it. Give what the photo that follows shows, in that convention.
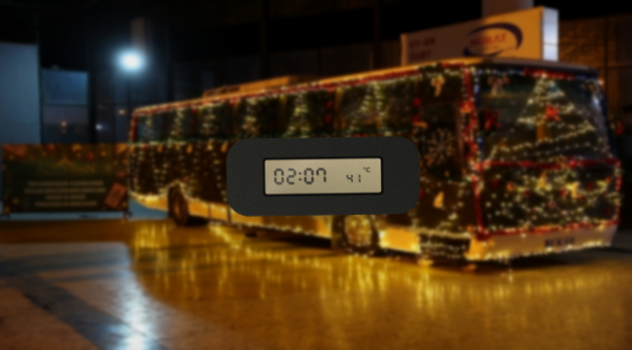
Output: 2h07
